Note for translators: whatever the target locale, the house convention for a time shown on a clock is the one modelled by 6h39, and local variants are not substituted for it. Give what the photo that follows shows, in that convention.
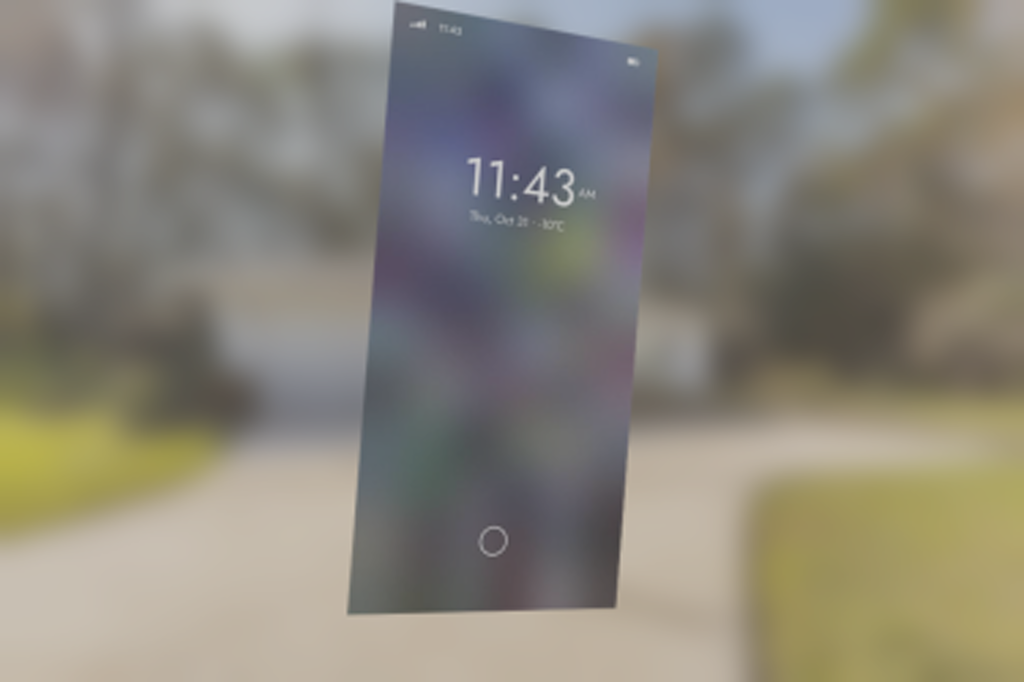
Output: 11h43
